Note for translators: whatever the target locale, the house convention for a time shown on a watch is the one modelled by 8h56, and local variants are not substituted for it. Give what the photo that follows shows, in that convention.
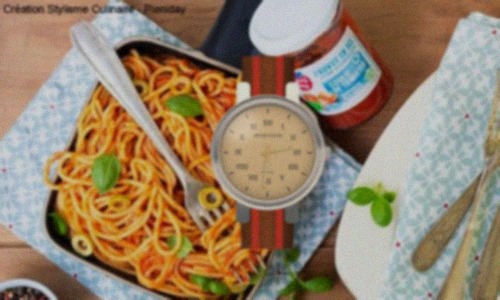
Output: 2h31
